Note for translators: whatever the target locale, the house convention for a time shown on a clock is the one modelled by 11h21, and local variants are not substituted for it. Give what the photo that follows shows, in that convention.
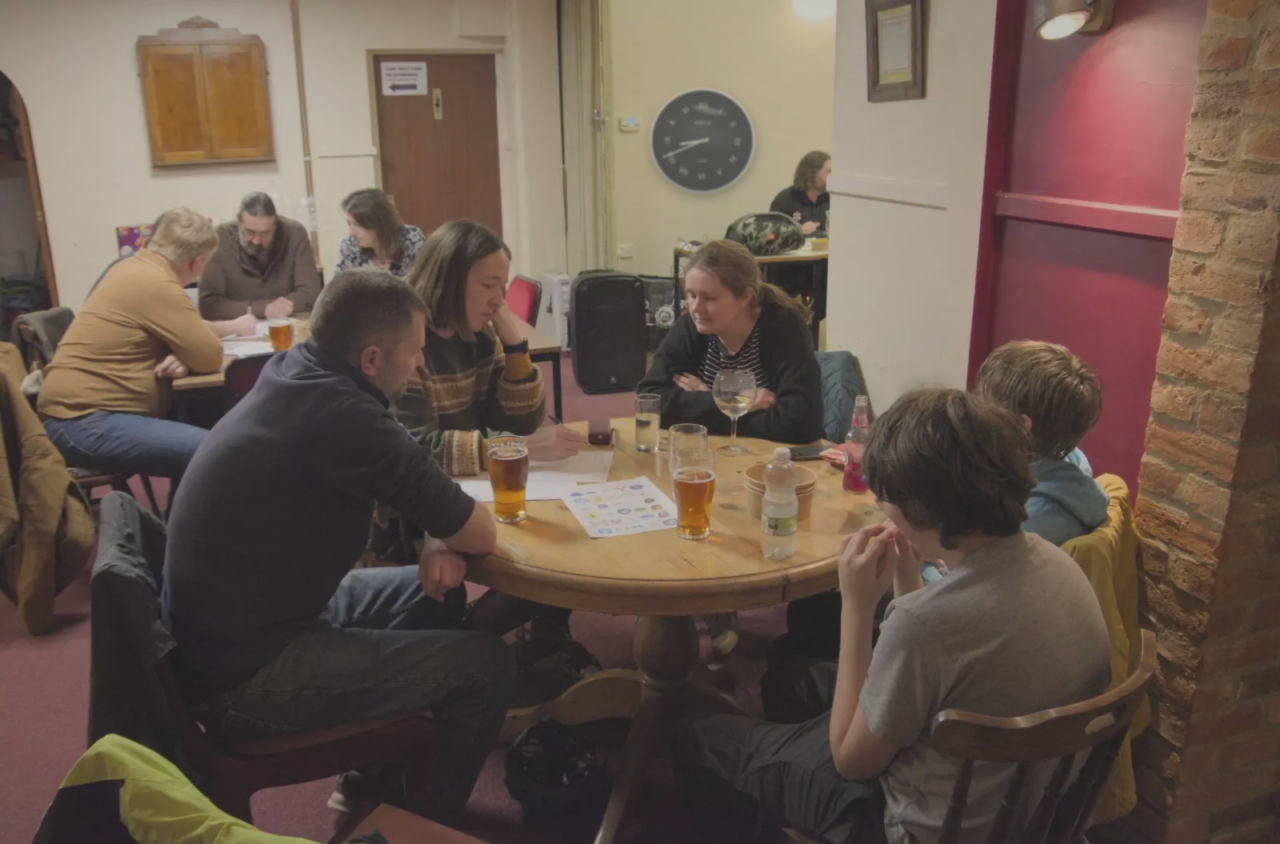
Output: 8h41
